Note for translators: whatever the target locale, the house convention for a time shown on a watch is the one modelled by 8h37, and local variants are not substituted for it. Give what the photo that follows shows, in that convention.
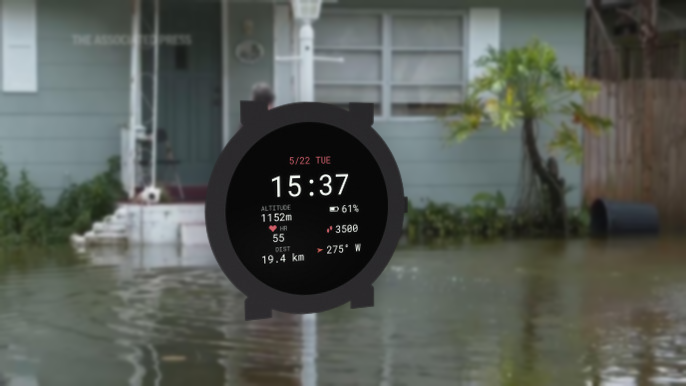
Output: 15h37
